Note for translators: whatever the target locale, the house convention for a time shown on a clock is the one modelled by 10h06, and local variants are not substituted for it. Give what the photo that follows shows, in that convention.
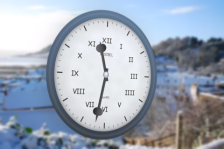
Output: 11h32
